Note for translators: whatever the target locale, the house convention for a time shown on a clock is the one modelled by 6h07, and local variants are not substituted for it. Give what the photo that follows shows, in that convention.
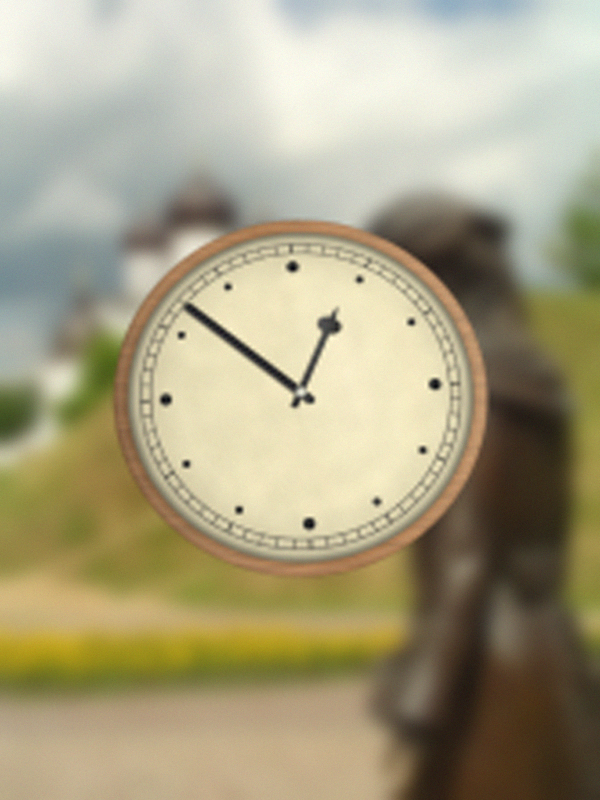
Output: 12h52
